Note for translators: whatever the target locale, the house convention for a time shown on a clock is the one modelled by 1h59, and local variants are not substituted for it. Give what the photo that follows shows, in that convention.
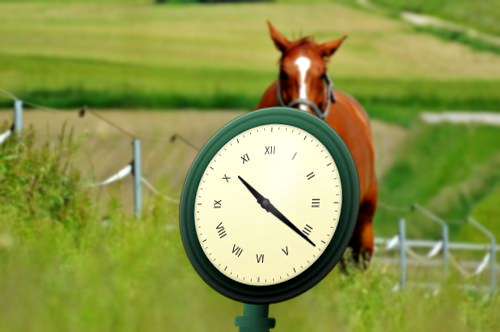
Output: 10h21
